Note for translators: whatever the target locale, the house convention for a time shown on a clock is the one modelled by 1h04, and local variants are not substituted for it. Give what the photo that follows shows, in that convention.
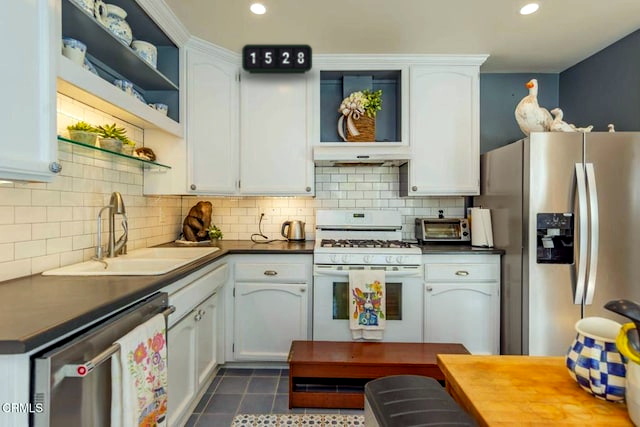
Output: 15h28
